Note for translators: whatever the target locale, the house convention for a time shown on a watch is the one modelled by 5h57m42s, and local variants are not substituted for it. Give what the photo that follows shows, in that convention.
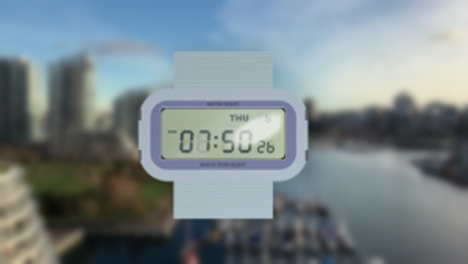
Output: 7h50m26s
